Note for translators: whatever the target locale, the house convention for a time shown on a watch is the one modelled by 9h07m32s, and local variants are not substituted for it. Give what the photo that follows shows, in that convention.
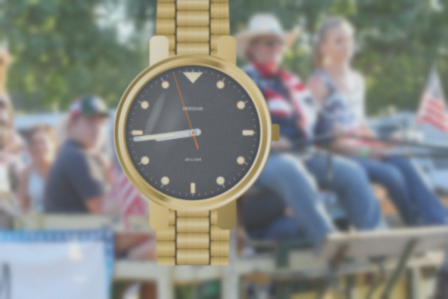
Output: 8h43m57s
